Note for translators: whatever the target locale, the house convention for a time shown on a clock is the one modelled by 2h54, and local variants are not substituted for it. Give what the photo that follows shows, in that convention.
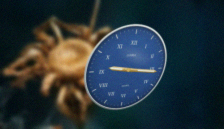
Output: 9h16
